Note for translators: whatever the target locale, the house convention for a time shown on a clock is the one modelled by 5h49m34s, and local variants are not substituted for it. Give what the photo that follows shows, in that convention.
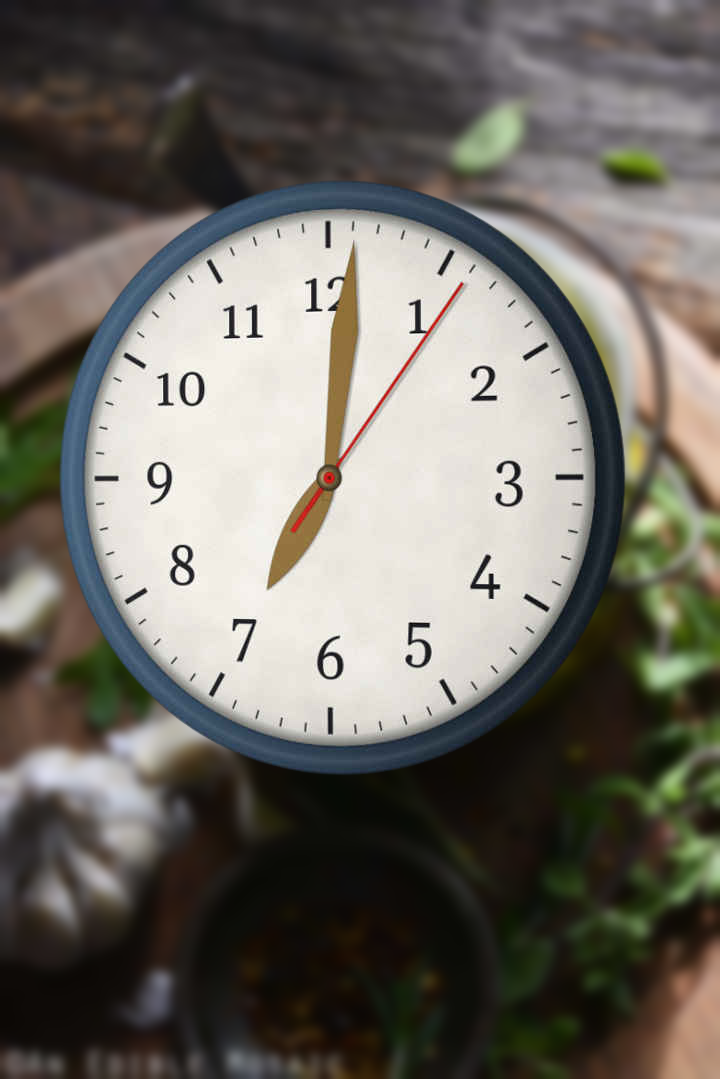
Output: 7h01m06s
